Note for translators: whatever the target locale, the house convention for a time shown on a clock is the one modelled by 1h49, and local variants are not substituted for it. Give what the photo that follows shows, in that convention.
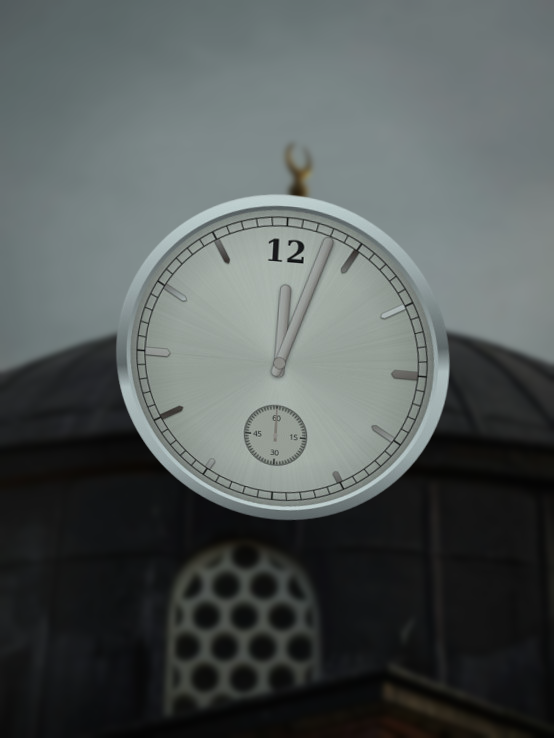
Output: 12h03
